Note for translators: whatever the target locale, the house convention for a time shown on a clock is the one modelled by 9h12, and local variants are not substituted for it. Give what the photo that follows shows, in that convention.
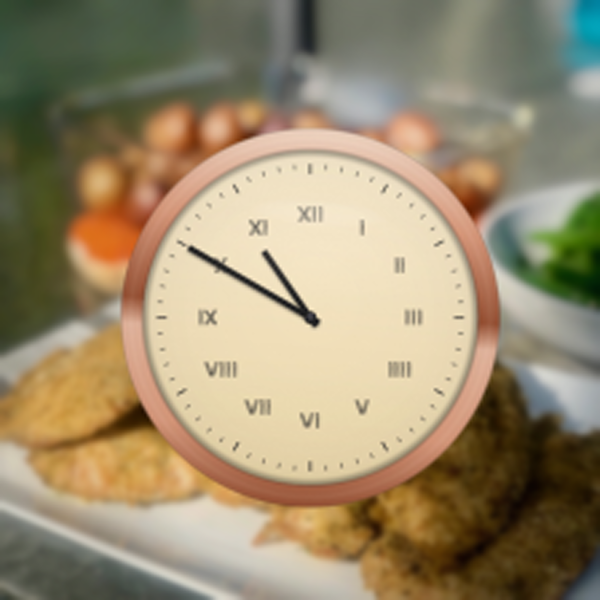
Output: 10h50
